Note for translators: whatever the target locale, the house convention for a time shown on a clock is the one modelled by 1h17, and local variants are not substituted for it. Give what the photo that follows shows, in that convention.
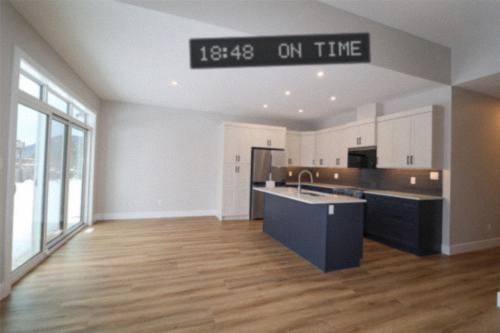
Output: 18h48
